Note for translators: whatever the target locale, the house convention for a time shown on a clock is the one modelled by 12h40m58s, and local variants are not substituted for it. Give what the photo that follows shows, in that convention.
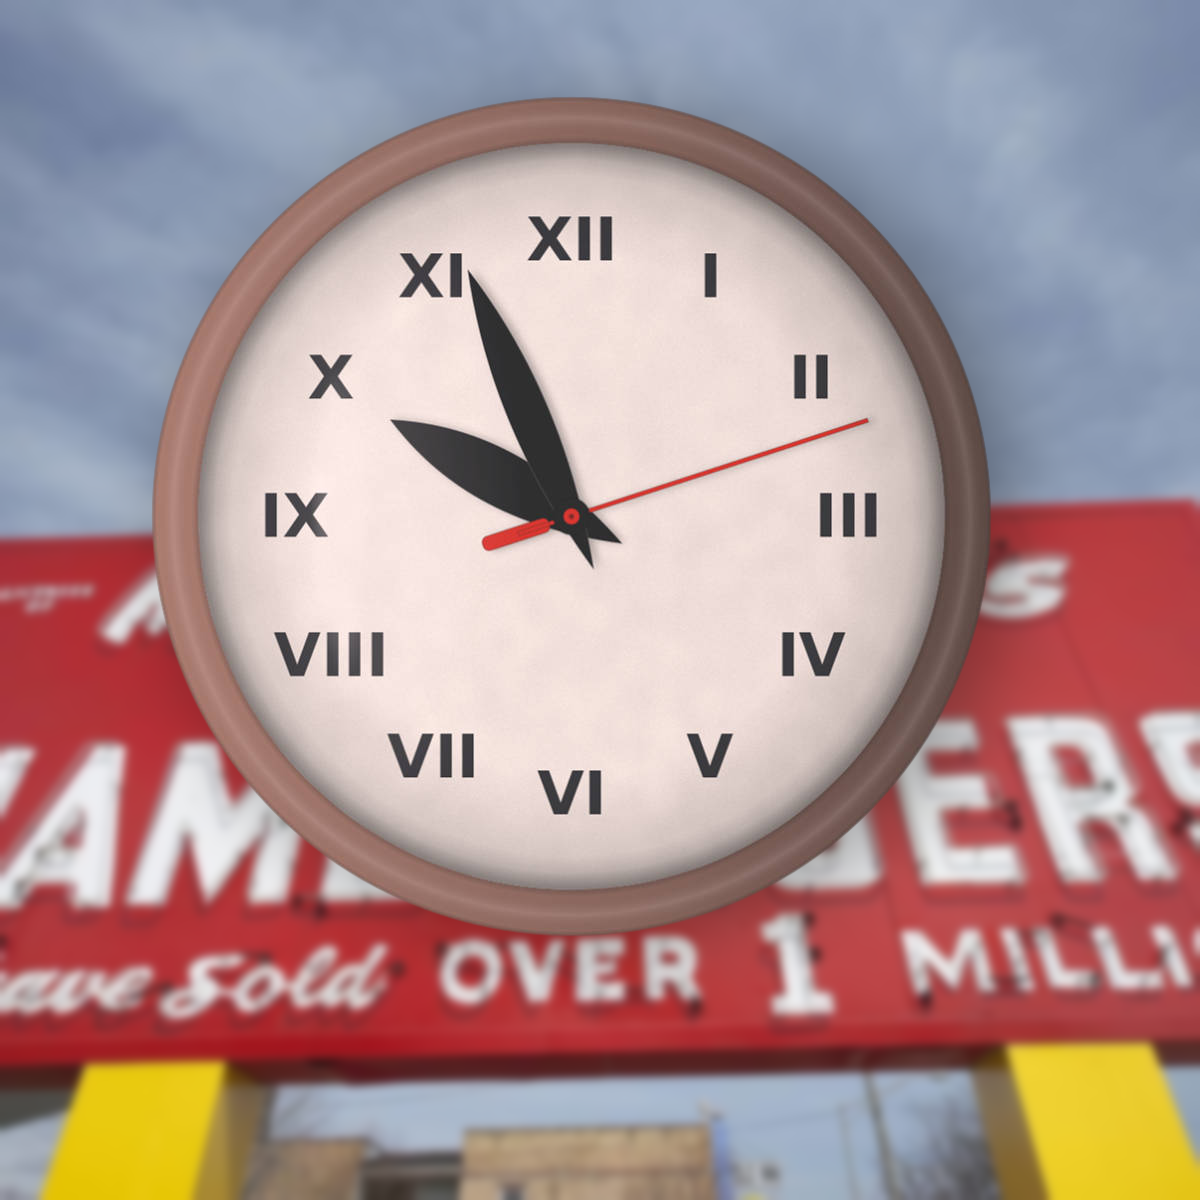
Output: 9h56m12s
